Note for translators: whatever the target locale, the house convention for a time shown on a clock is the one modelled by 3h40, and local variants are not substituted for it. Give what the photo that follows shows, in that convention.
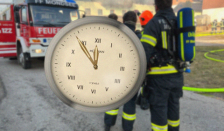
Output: 11h54
